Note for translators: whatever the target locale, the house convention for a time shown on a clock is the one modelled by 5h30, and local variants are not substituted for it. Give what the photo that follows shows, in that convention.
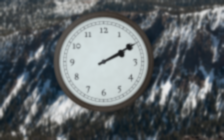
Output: 2h10
